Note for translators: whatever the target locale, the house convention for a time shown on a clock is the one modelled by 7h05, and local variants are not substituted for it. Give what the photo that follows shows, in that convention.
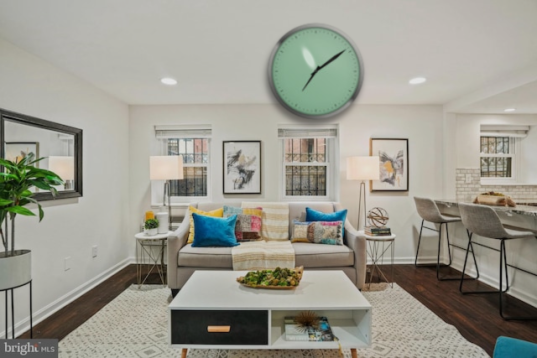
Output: 7h09
